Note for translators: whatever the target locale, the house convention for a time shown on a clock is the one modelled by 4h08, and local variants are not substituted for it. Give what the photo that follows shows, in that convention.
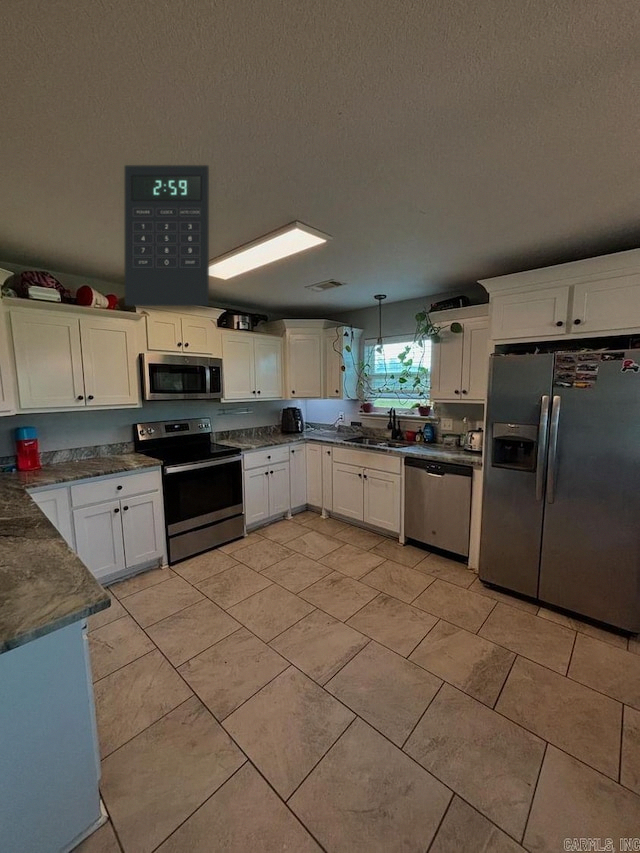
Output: 2h59
